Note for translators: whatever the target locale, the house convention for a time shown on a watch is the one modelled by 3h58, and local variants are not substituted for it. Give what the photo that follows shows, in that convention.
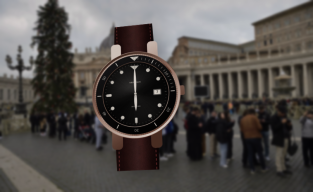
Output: 6h00
